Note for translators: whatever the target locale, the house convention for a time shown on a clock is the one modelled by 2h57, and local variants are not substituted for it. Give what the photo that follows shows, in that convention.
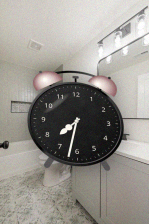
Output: 7h32
